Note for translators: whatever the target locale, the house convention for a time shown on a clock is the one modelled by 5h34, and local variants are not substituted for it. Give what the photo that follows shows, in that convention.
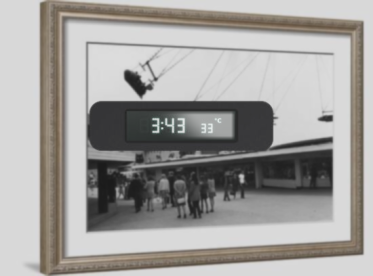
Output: 3h43
